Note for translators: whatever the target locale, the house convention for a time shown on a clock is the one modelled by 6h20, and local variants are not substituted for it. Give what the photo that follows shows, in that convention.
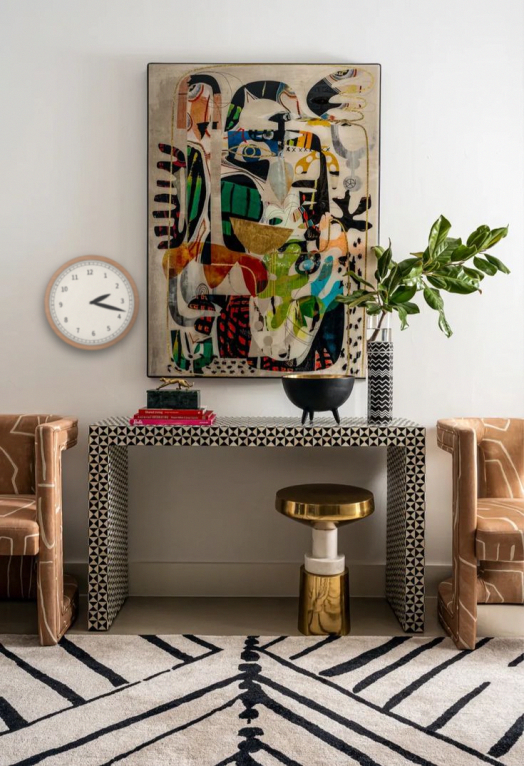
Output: 2h18
